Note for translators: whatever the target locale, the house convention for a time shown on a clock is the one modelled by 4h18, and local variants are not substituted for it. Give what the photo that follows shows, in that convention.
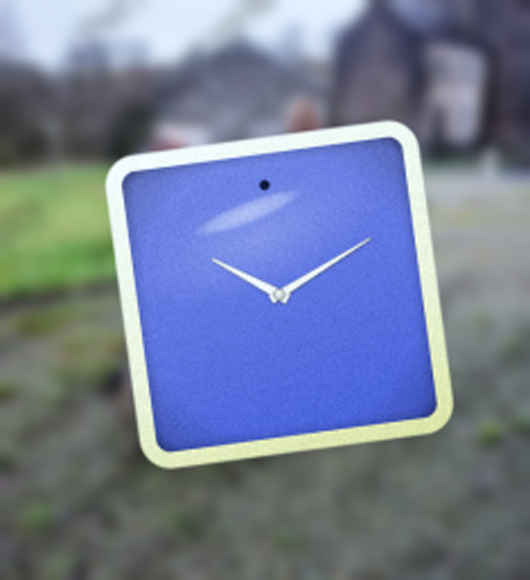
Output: 10h11
